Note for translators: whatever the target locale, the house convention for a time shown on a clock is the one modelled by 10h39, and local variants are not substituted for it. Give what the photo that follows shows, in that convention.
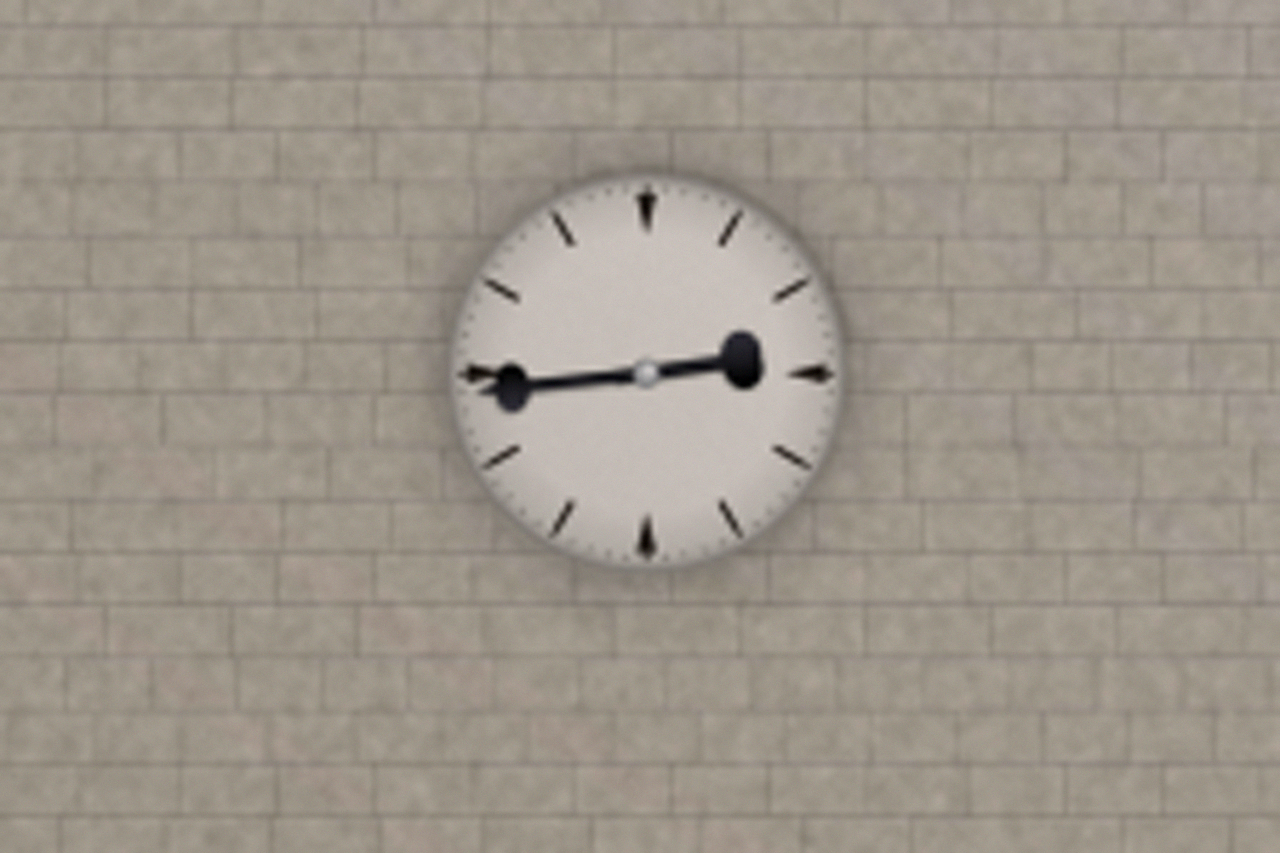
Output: 2h44
